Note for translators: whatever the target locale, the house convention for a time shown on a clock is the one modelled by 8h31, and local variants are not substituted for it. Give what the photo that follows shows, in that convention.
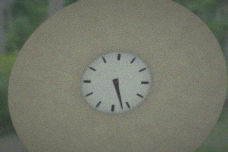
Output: 5h27
